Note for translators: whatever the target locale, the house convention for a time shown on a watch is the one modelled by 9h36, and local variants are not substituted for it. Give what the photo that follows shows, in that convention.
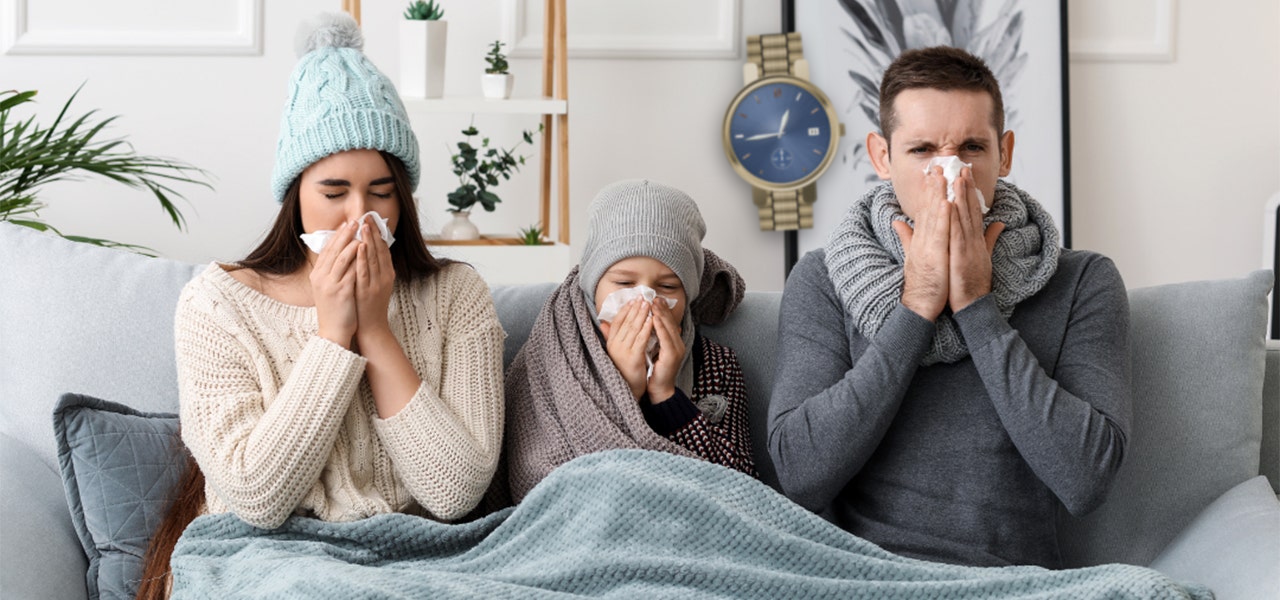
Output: 12h44
